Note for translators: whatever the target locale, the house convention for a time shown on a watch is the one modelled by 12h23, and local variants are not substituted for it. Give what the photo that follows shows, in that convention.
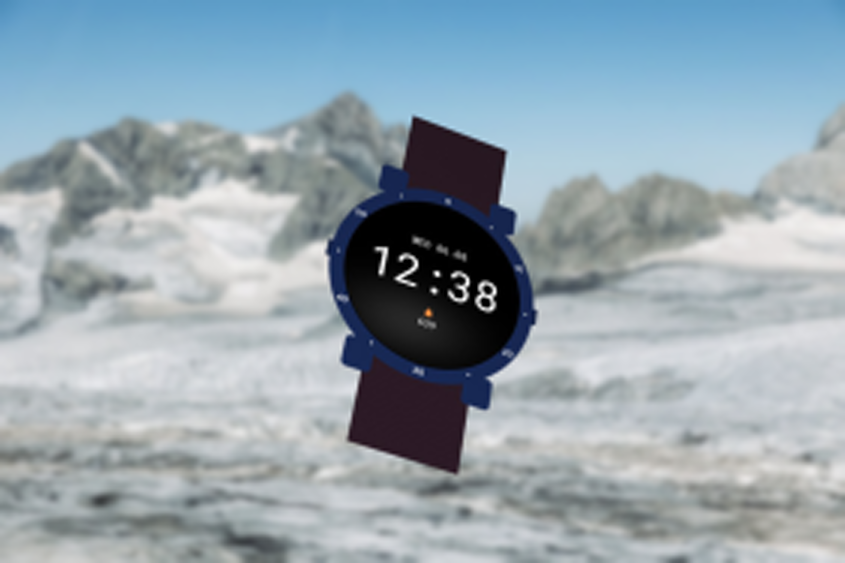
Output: 12h38
